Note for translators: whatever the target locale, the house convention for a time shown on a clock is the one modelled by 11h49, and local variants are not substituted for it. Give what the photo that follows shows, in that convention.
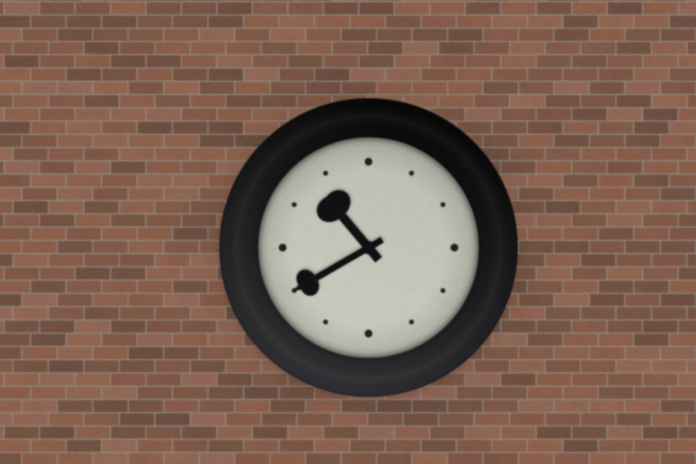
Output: 10h40
